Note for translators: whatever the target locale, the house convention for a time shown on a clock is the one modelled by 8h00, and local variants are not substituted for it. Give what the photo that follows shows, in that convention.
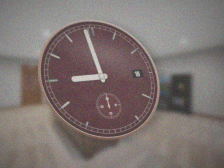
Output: 8h59
